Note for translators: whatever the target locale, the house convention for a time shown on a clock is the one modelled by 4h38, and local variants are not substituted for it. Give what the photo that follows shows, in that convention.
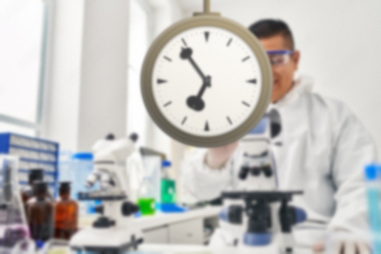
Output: 6h54
